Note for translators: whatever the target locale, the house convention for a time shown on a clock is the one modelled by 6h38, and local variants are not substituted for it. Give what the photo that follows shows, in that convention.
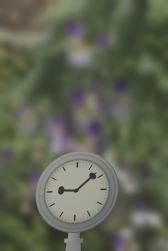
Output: 9h08
